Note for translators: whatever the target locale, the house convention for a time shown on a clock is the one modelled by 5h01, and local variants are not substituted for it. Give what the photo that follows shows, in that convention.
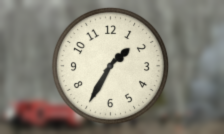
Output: 1h35
